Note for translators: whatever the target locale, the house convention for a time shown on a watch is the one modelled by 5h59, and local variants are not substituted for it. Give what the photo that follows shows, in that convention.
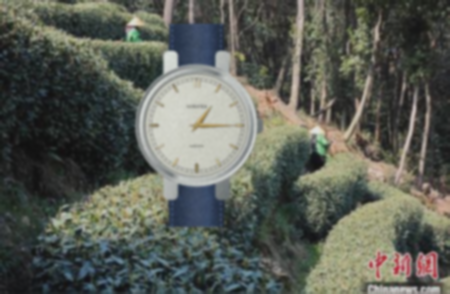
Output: 1h15
